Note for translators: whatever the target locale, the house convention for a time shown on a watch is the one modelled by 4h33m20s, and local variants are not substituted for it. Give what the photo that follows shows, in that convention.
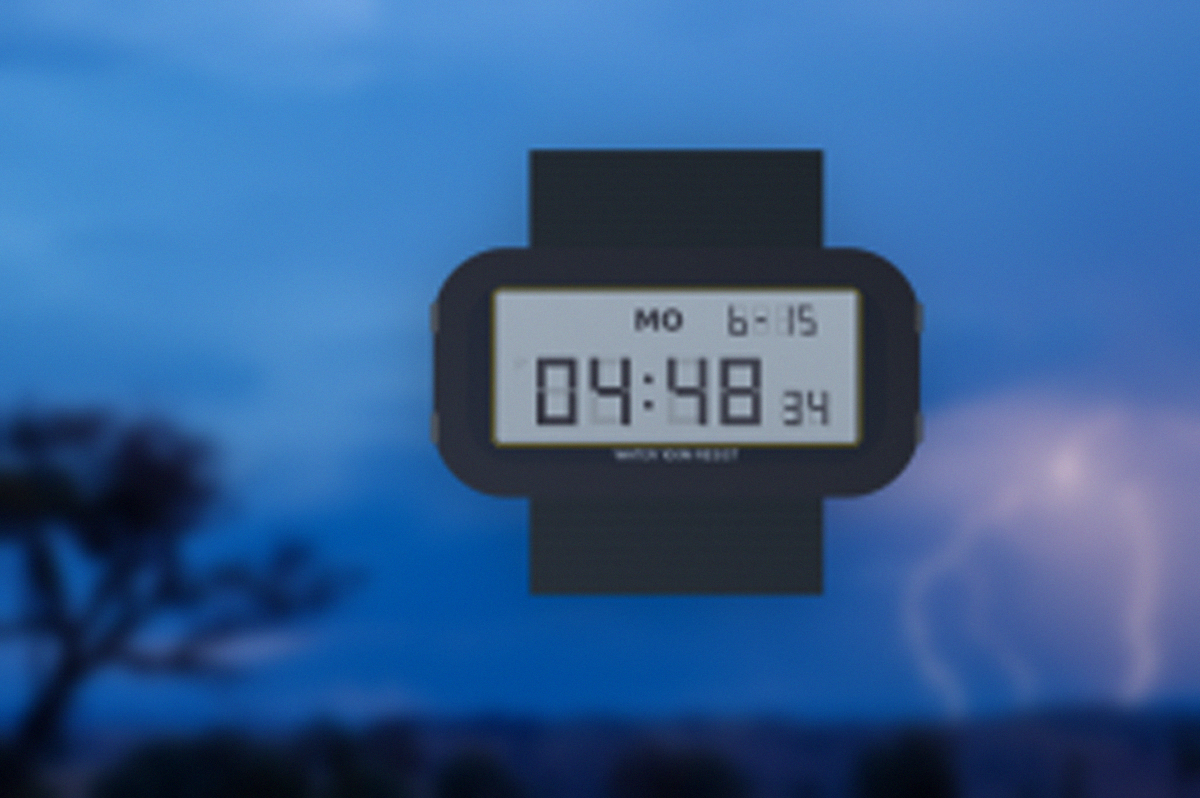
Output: 4h48m34s
